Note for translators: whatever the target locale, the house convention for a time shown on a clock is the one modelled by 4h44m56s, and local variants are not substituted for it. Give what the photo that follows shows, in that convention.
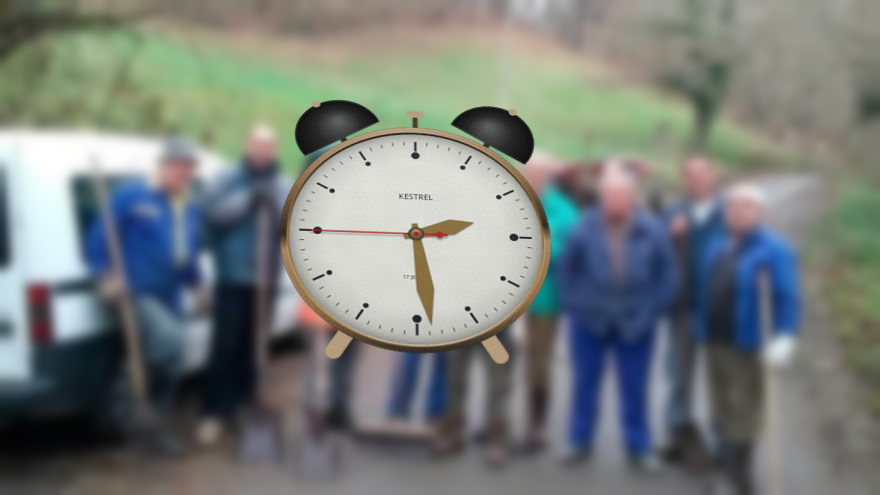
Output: 2h28m45s
